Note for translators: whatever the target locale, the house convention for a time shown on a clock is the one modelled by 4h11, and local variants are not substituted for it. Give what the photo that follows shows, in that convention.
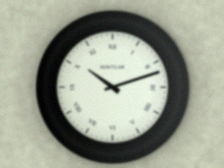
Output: 10h12
